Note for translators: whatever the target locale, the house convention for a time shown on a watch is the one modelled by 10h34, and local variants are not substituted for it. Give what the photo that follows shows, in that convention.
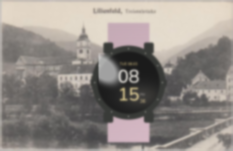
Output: 8h15
